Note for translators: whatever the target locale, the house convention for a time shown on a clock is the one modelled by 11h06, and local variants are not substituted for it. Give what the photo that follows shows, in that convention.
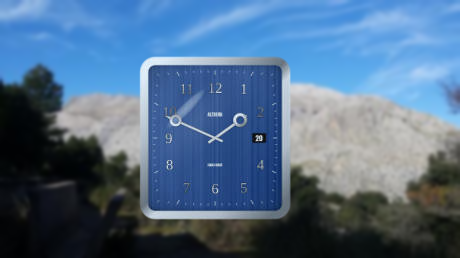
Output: 1h49
